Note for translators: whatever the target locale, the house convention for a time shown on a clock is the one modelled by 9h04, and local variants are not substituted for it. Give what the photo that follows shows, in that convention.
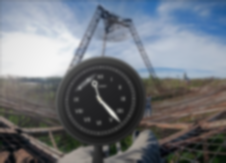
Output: 11h23
